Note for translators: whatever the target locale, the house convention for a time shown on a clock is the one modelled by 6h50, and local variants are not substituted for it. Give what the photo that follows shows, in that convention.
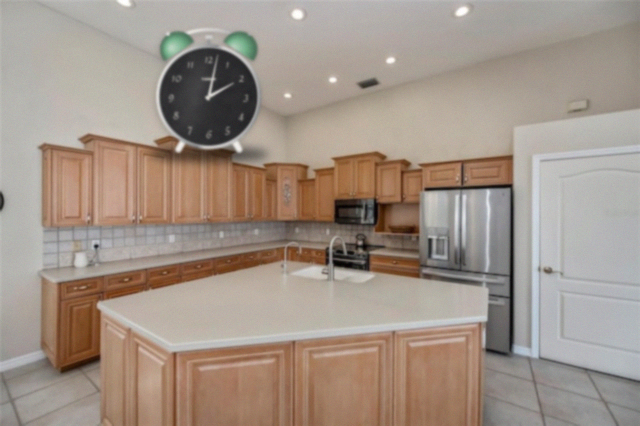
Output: 2h02
